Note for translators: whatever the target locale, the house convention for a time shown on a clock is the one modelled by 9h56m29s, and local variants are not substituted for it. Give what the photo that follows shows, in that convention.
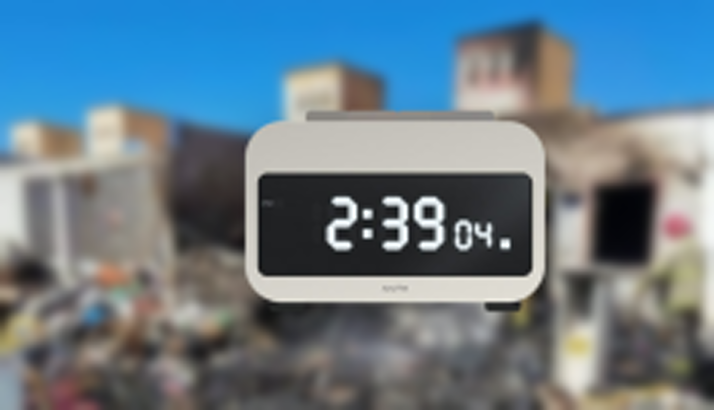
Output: 2h39m04s
